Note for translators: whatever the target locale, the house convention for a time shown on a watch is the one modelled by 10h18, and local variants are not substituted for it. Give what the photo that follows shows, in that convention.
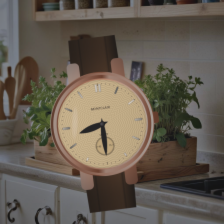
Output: 8h30
